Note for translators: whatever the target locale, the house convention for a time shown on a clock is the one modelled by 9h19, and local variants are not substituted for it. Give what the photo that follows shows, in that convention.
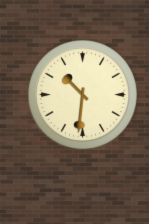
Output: 10h31
